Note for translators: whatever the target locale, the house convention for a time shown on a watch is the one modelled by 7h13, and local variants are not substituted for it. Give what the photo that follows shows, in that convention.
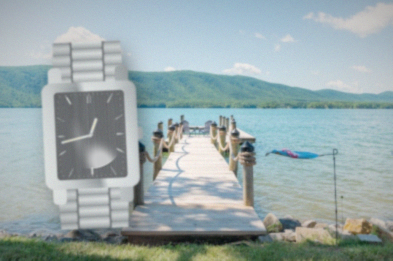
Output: 12h43
